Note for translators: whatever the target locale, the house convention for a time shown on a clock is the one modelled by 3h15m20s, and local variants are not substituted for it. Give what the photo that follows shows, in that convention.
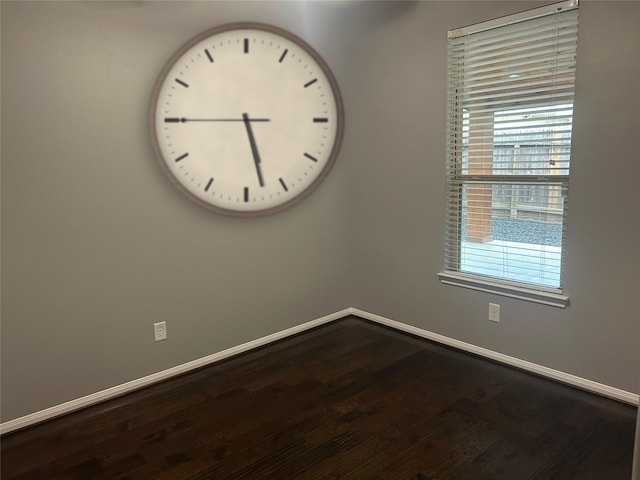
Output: 5h27m45s
